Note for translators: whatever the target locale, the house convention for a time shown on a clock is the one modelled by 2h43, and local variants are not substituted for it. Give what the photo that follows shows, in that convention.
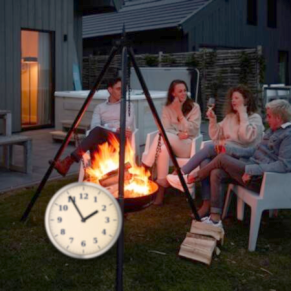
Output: 1h55
